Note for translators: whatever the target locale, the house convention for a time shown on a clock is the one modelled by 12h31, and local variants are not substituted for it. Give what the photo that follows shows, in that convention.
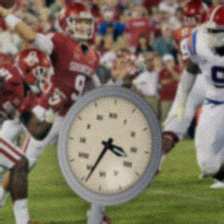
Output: 3h34
